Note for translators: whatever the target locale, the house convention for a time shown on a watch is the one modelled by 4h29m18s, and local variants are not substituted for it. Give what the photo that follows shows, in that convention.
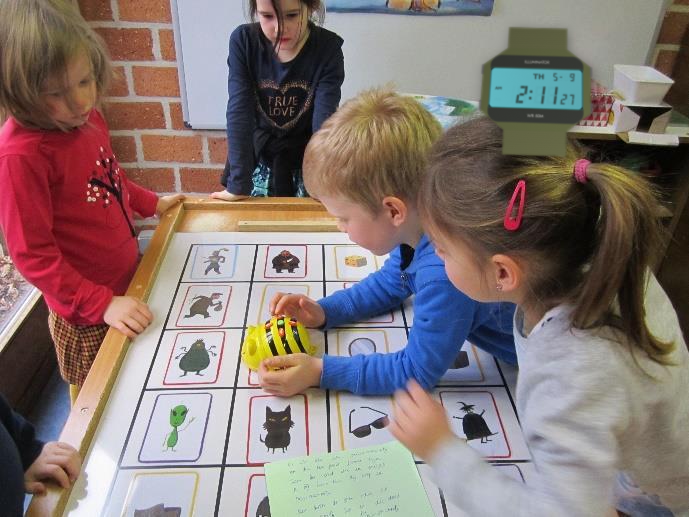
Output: 2h11m27s
